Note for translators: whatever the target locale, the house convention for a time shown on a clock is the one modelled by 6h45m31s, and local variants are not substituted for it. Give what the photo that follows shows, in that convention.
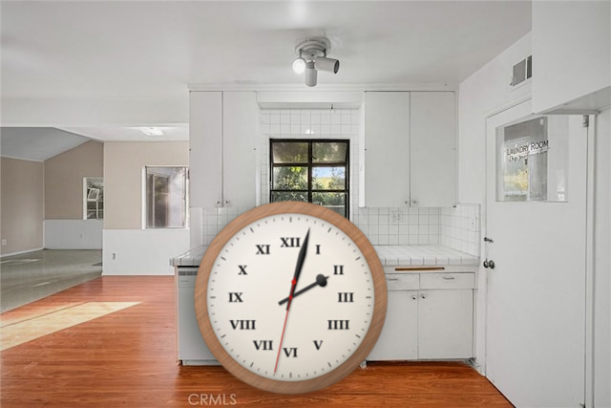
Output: 2h02m32s
